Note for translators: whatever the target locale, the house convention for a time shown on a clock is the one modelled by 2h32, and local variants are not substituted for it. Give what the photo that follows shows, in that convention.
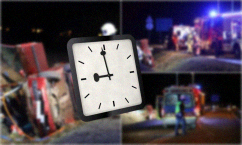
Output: 8h59
